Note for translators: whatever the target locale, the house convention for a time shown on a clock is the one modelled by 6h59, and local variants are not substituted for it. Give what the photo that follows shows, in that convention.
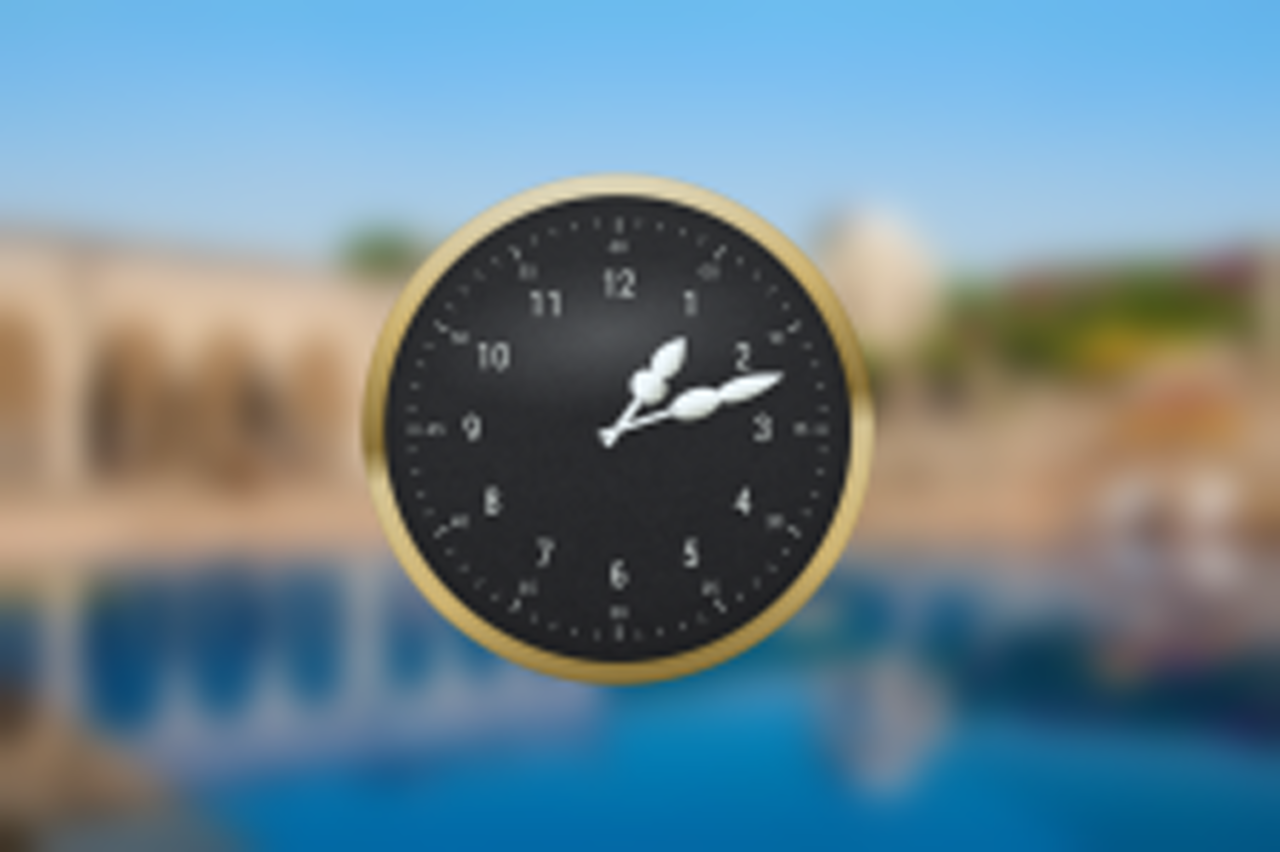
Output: 1h12
